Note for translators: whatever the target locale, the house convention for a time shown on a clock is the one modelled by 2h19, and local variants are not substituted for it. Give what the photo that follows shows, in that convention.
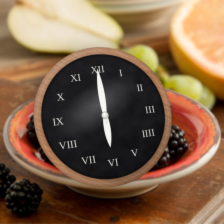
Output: 6h00
